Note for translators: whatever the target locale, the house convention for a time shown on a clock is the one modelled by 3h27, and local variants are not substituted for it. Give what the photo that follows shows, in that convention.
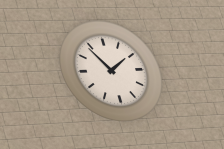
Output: 1h54
